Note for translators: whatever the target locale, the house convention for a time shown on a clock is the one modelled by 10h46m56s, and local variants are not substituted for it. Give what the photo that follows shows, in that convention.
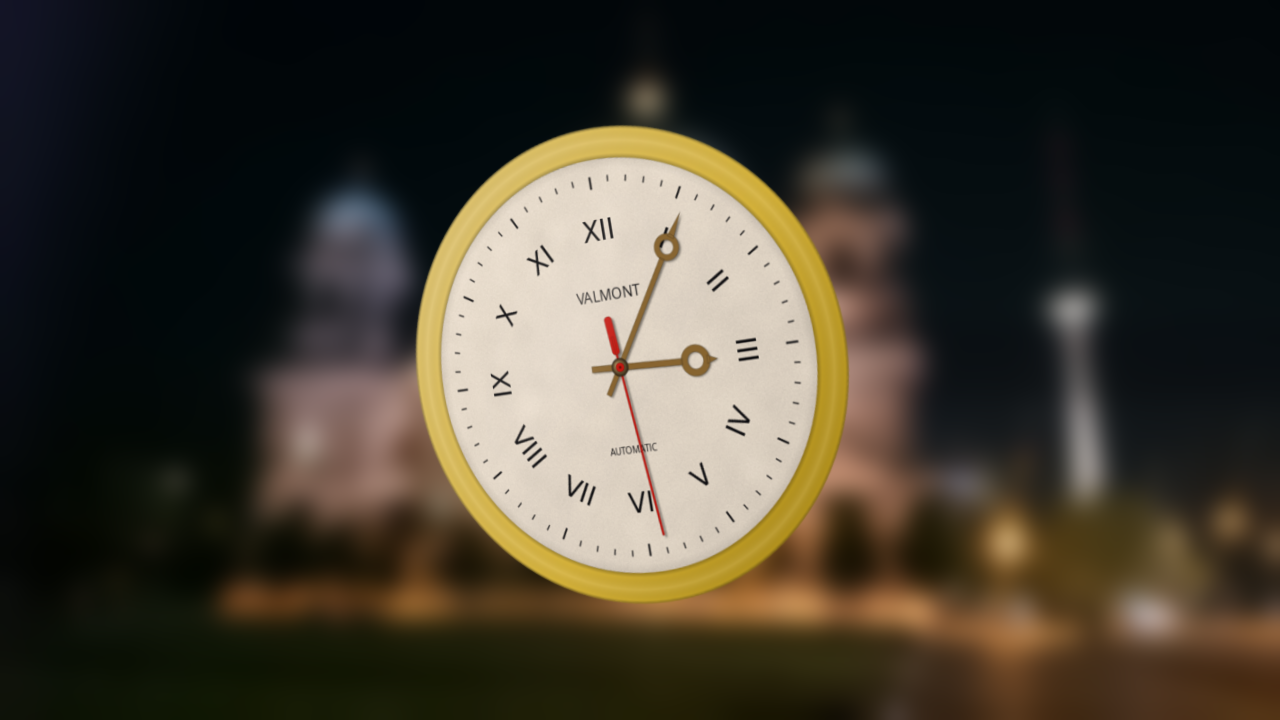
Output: 3h05m29s
